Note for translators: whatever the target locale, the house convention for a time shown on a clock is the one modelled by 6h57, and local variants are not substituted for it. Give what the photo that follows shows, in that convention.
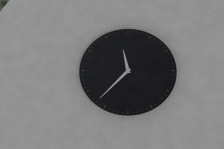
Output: 11h37
